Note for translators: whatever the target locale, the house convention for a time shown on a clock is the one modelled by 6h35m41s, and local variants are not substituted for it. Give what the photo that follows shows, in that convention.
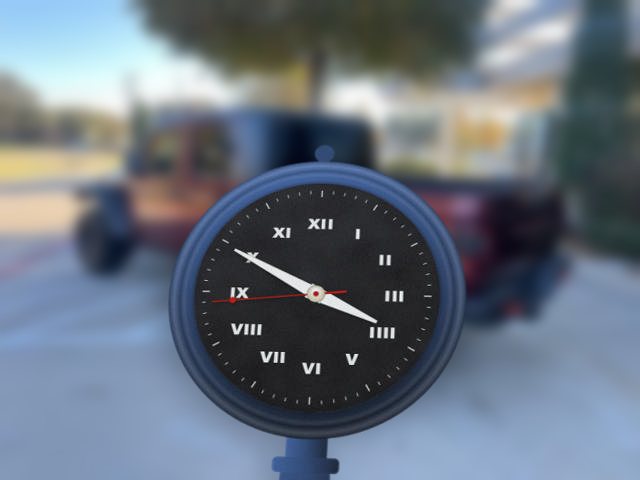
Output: 3h49m44s
